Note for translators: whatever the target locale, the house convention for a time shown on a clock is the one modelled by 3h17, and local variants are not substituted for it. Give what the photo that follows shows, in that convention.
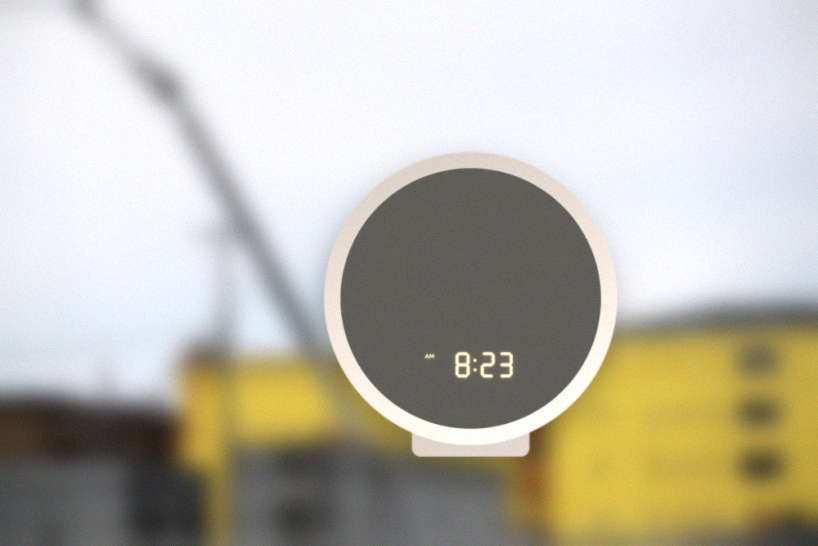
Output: 8h23
